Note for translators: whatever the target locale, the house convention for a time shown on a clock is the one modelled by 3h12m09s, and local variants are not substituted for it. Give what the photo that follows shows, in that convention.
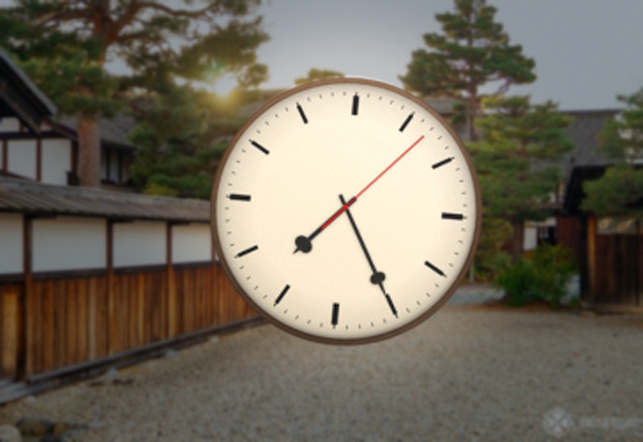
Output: 7h25m07s
